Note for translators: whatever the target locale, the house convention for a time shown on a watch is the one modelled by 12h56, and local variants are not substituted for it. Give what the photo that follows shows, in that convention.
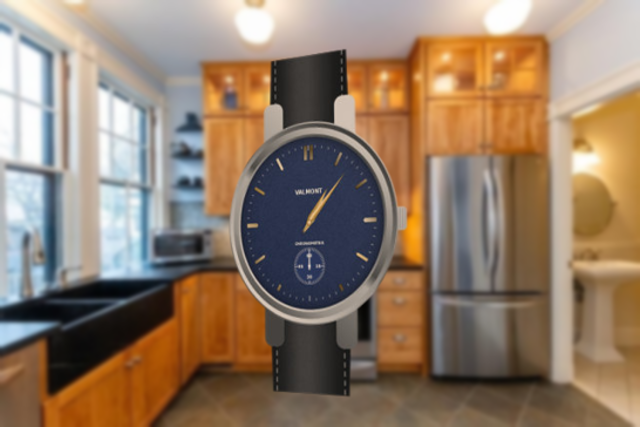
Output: 1h07
